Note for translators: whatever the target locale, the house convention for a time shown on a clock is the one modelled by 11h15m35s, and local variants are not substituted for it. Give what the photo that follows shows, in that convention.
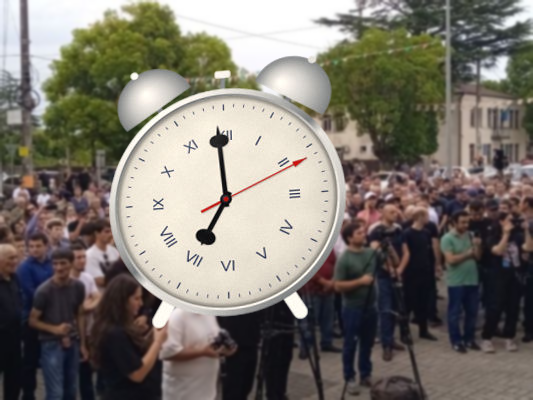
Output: 6h59m11s
